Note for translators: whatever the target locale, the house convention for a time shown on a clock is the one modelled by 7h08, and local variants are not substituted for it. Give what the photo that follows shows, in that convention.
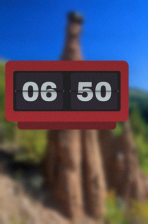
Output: 6h50
